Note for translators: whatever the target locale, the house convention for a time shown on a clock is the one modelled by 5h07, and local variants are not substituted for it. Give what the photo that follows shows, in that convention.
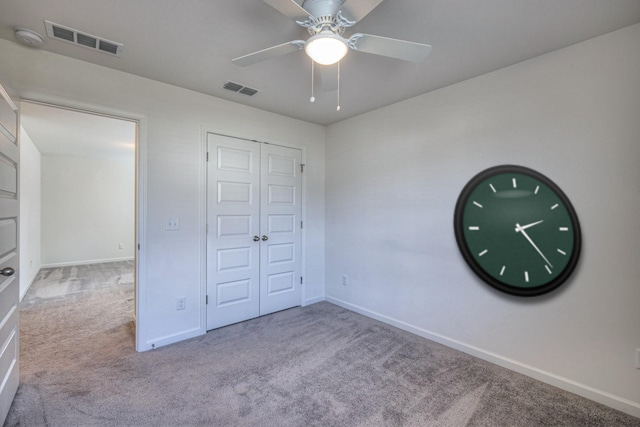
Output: 2h24
